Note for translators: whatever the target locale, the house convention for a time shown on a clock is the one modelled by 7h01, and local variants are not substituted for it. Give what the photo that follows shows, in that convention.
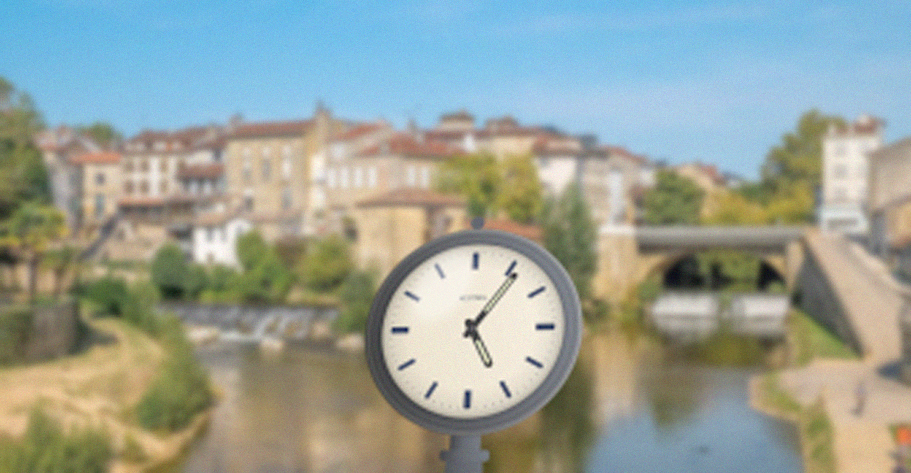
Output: 5h06
